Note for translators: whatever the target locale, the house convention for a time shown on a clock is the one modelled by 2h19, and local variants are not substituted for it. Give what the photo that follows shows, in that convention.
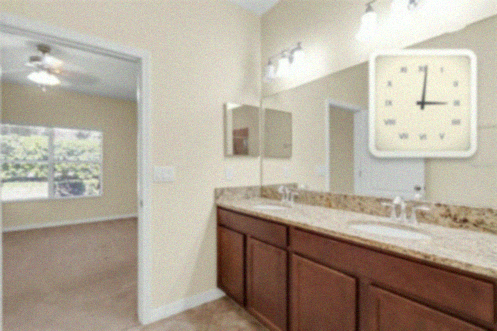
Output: 3h01
